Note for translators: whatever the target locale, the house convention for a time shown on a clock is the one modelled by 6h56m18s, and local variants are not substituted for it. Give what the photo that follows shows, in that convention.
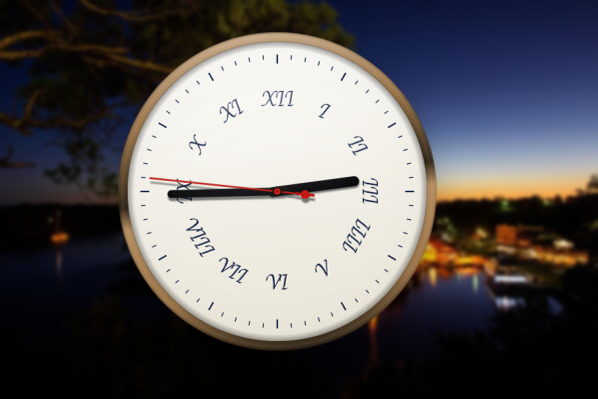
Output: 2h44m46s
